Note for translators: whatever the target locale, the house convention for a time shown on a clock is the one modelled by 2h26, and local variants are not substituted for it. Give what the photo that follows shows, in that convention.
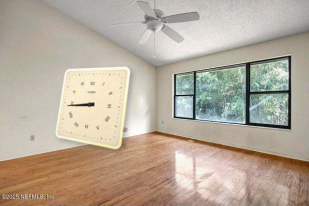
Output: 8h44
